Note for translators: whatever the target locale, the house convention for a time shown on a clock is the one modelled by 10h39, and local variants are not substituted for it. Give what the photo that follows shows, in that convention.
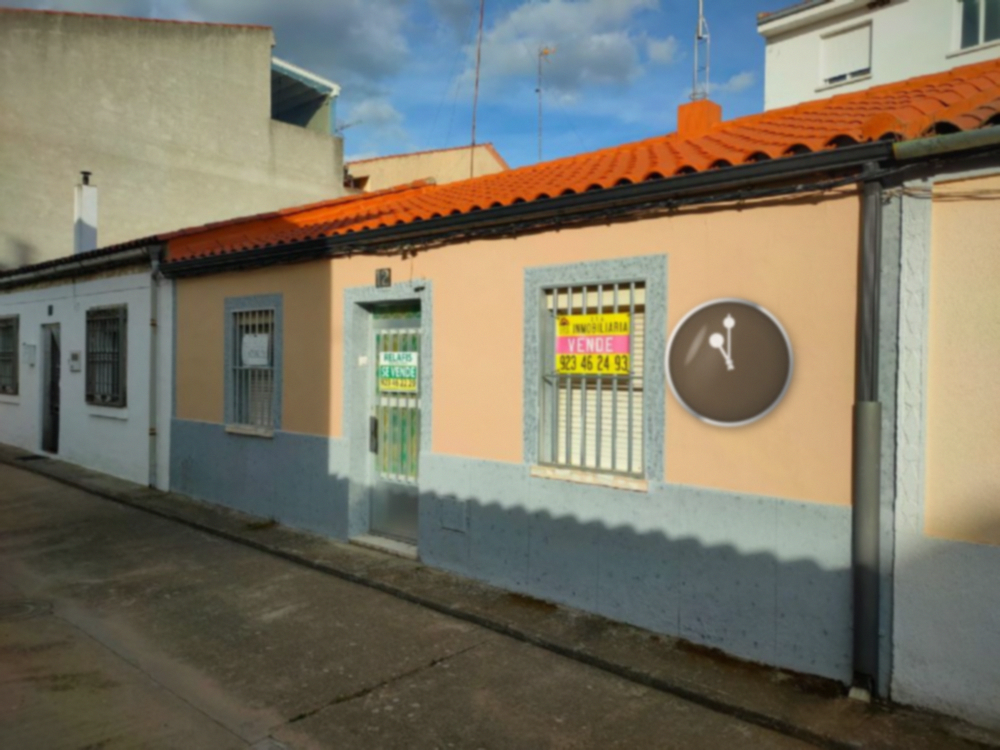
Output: 11h00
